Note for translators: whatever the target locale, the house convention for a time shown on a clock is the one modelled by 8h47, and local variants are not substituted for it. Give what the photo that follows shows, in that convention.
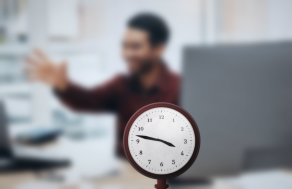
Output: 3h47
